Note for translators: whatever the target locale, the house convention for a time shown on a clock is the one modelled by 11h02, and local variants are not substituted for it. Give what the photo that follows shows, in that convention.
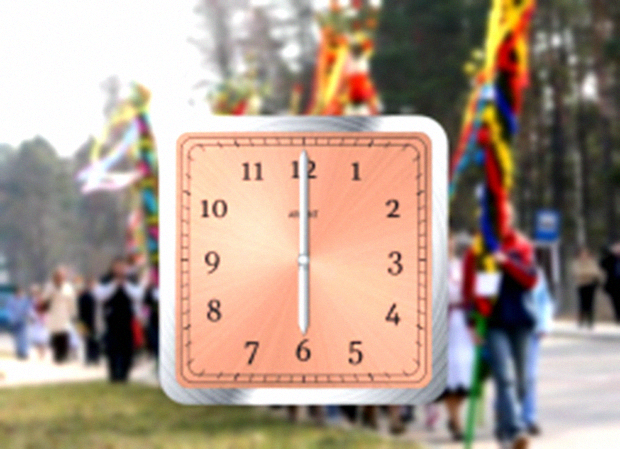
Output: 6h00
